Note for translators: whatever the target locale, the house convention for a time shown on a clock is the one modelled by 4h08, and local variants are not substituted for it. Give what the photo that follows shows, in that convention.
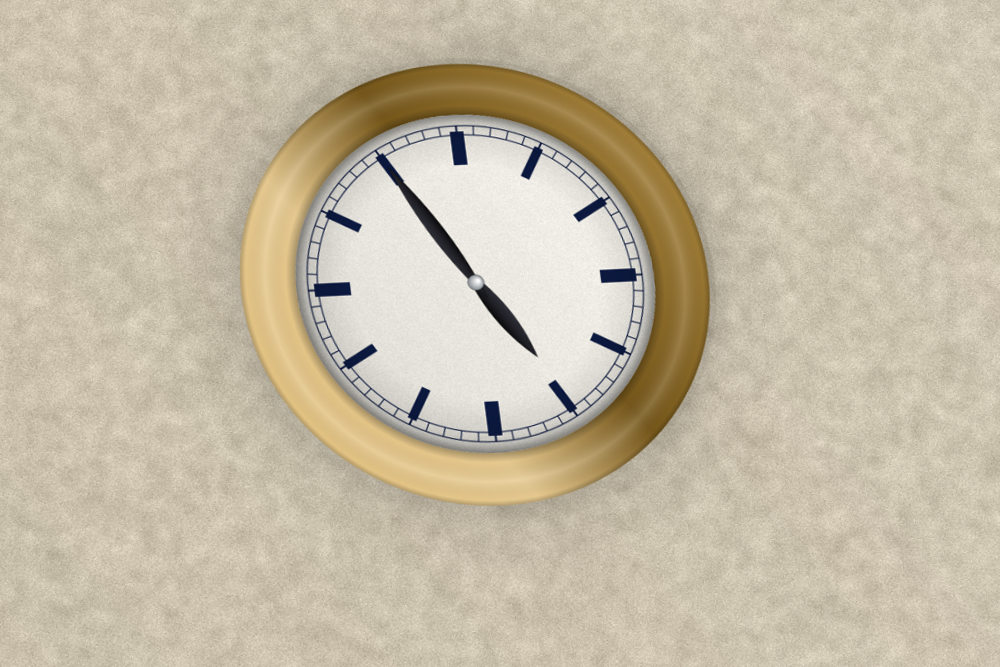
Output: 4h55
